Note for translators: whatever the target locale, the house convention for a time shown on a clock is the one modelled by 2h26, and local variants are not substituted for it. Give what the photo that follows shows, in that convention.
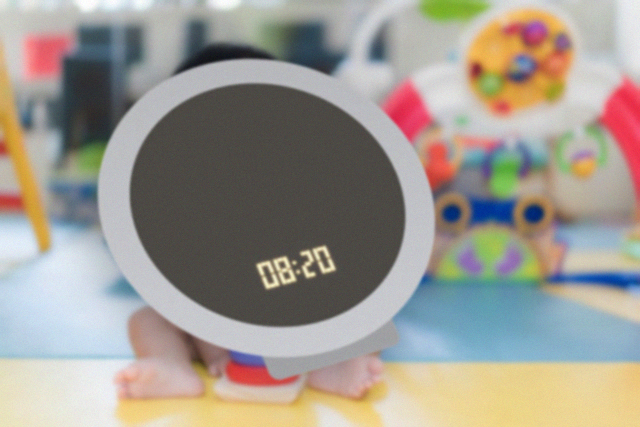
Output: 8h20
